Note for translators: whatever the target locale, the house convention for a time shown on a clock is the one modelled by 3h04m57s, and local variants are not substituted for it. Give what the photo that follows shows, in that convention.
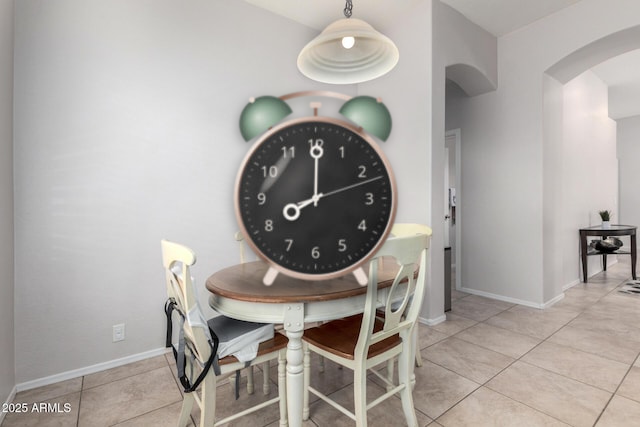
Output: 8h00m12s
